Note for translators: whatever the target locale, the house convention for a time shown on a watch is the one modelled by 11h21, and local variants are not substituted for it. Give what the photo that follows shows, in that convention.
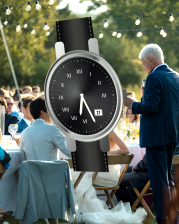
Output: 6h26
